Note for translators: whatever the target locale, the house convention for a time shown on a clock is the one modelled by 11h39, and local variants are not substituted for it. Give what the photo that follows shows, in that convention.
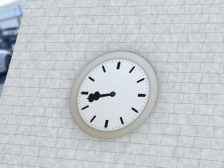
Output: 8h43
